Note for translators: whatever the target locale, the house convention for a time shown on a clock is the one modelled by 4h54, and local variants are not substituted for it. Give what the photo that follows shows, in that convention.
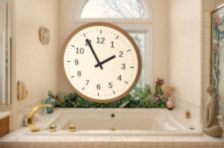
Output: 1h55
